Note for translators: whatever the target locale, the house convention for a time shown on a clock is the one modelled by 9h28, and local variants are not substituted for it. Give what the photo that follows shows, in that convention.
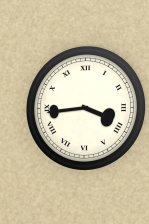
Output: 3h44
